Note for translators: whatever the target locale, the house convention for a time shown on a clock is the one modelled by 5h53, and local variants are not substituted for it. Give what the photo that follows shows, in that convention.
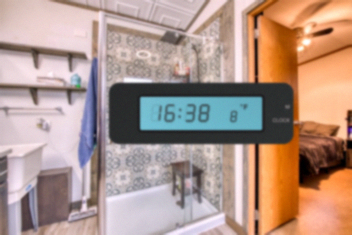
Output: 16h38
